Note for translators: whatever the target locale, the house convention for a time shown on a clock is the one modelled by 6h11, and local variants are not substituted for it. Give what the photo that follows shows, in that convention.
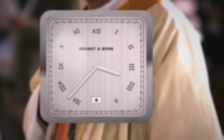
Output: 3h37
